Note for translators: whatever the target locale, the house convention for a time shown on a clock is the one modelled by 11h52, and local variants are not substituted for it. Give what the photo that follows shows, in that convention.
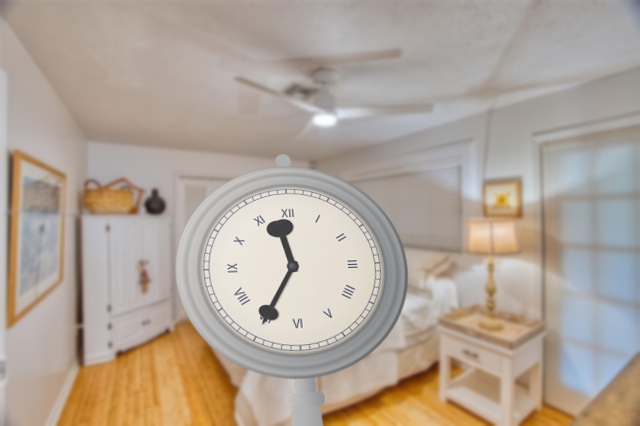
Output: 11h35
